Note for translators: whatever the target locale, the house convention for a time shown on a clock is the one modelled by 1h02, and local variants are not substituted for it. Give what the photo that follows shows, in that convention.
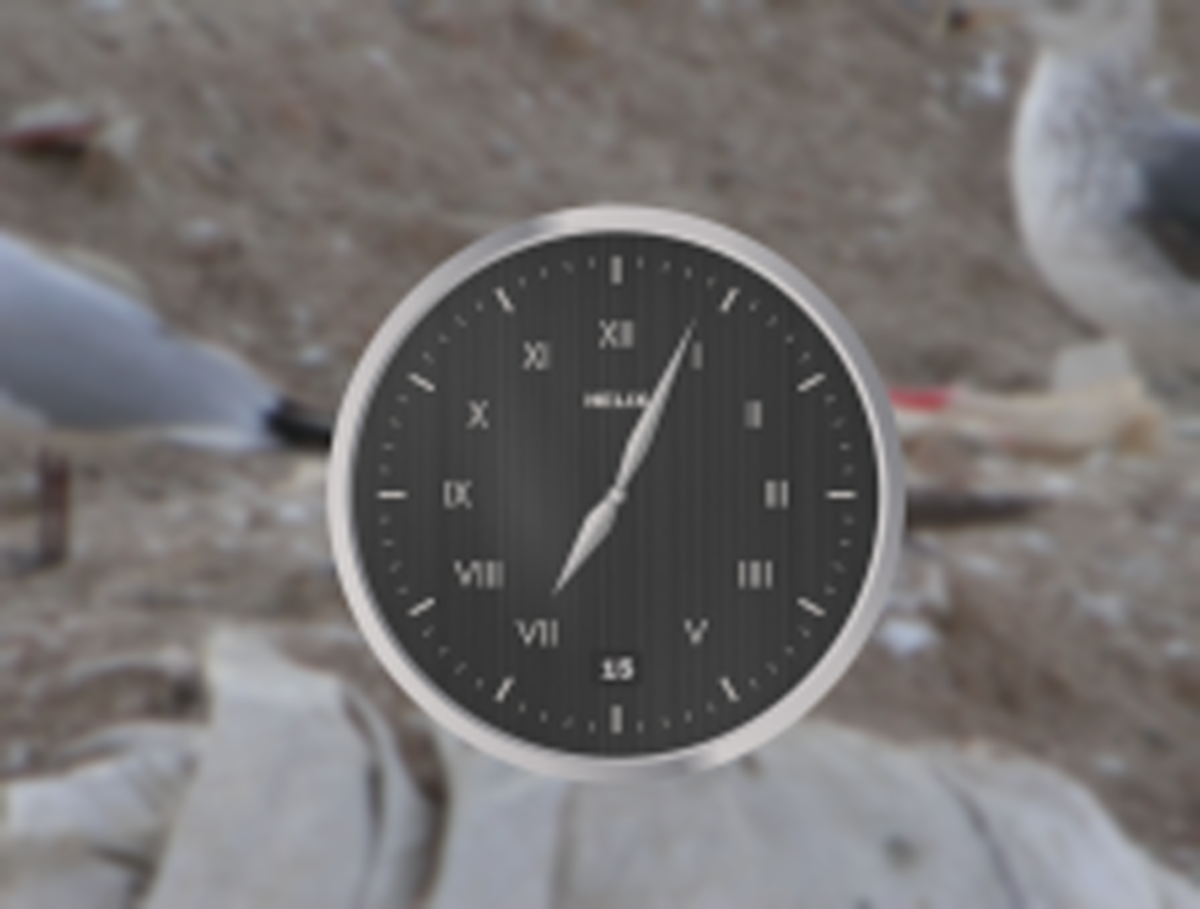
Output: 7h04
